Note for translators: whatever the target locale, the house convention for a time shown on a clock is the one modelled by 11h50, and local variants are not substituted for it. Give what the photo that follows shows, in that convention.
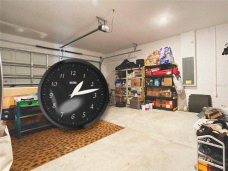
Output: 1h13
